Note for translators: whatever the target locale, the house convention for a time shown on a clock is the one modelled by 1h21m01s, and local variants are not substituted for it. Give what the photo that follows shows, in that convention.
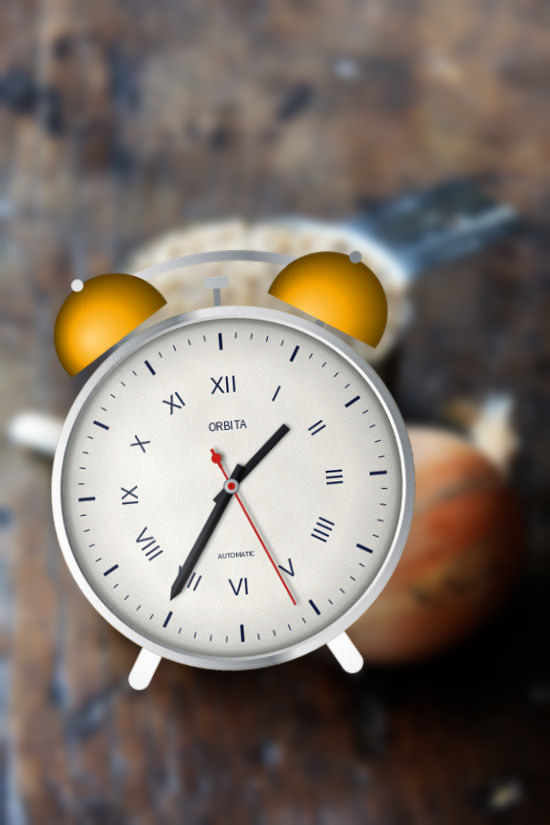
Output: 1h35m26s
